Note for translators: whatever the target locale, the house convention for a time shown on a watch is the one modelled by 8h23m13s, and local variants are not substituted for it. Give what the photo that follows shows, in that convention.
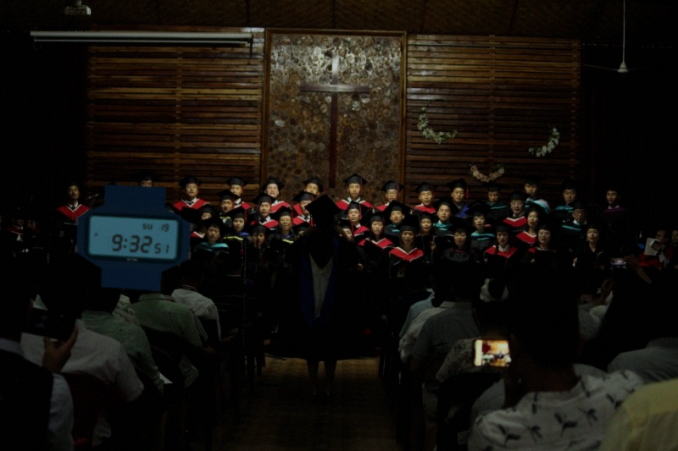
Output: 9h32m51s
